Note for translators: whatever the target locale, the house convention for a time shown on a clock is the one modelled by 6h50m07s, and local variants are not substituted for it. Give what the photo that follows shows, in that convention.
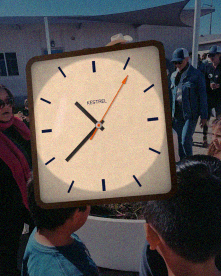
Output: 10h38m06s
